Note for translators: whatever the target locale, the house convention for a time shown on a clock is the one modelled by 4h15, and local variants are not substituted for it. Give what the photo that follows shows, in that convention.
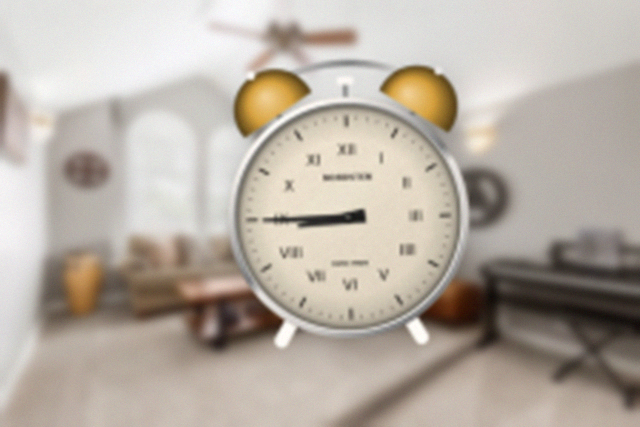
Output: 8h45
